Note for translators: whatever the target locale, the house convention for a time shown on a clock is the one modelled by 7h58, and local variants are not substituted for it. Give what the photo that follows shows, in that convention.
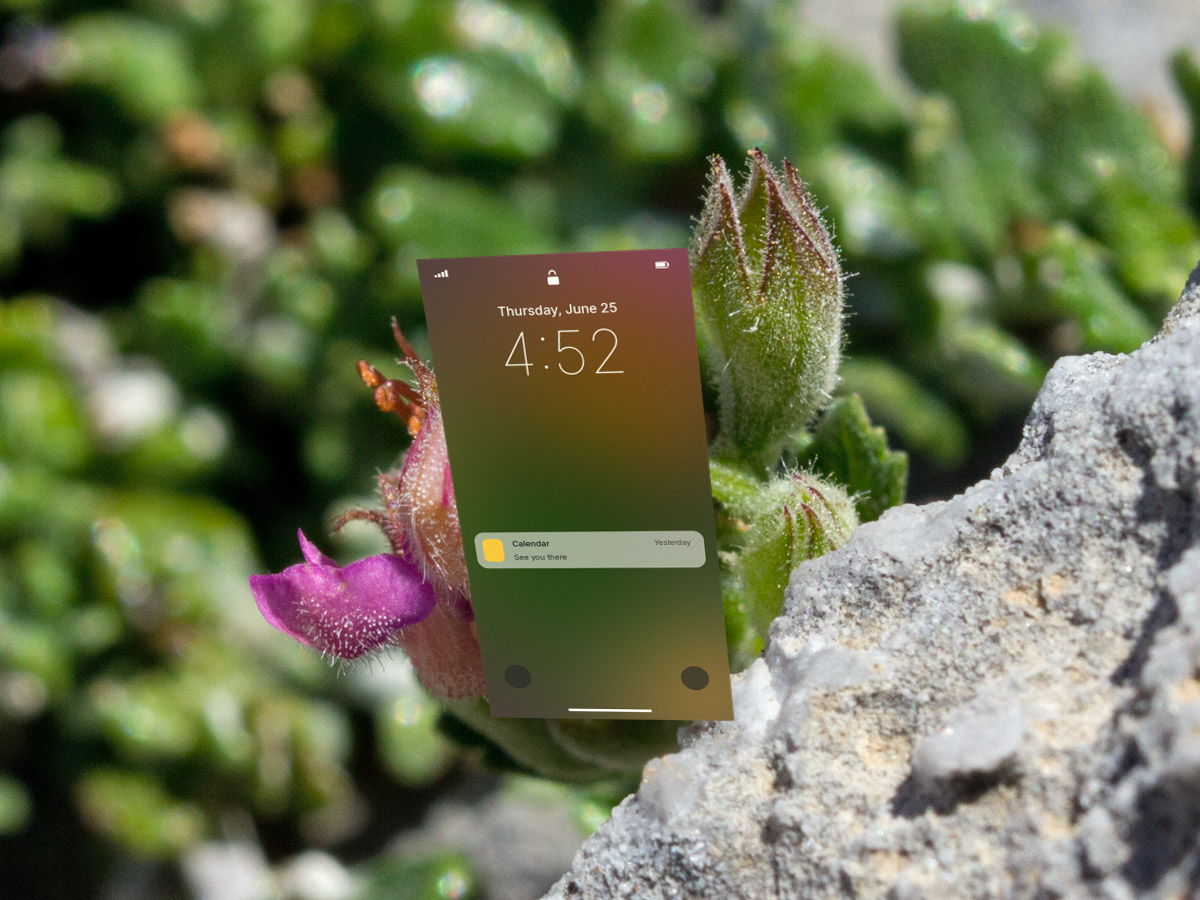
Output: 4h52
